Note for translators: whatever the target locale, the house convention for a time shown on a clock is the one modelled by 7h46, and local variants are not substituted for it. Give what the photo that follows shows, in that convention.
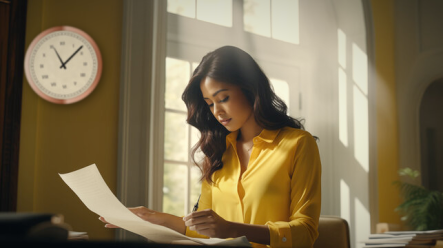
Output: 11h08
